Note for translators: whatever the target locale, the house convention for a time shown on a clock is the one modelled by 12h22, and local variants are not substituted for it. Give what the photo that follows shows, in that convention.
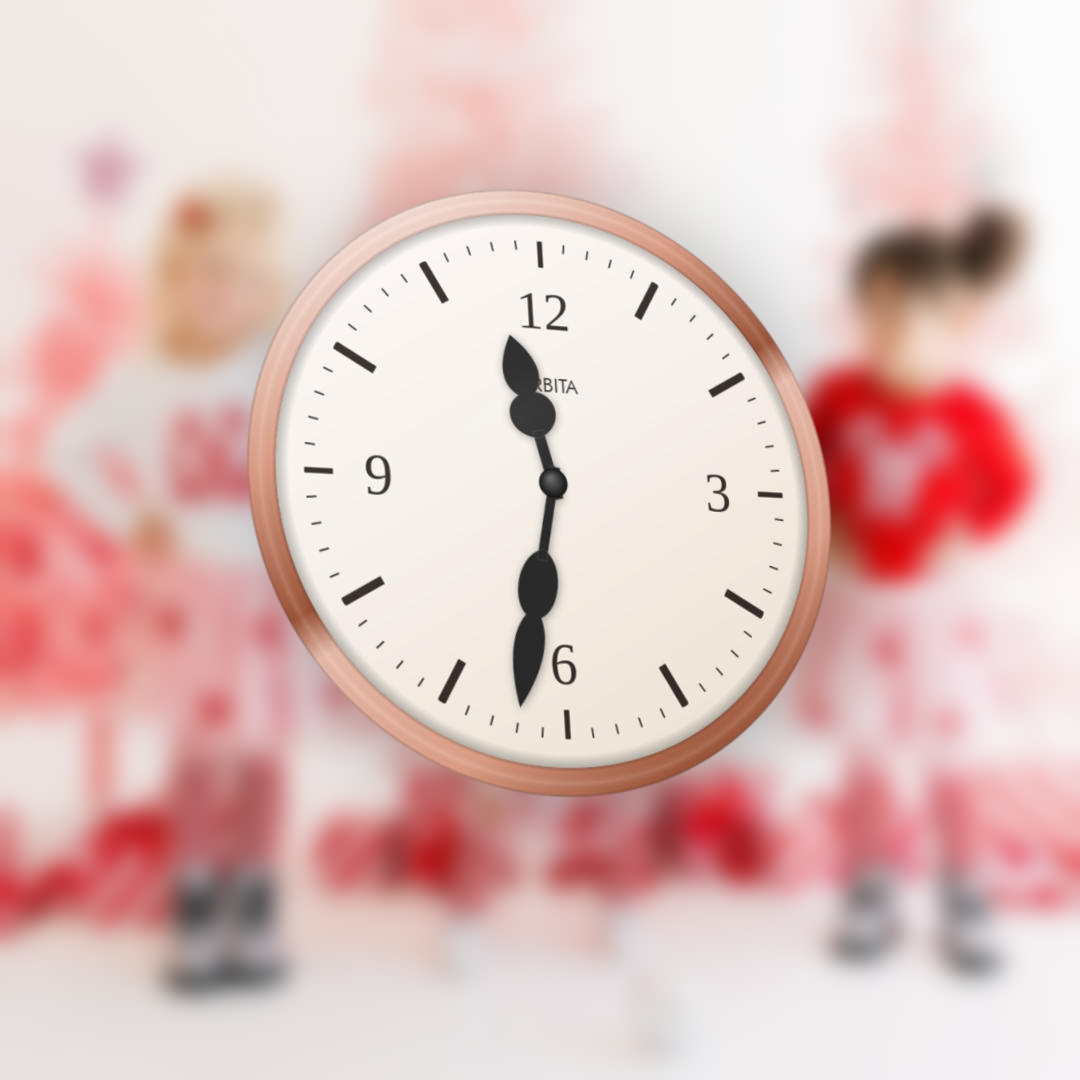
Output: 11h32
